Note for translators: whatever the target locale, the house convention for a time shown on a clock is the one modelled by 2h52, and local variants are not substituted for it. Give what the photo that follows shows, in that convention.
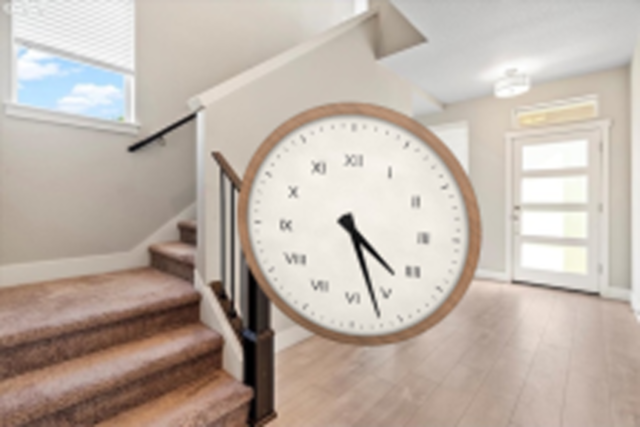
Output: 4h27
